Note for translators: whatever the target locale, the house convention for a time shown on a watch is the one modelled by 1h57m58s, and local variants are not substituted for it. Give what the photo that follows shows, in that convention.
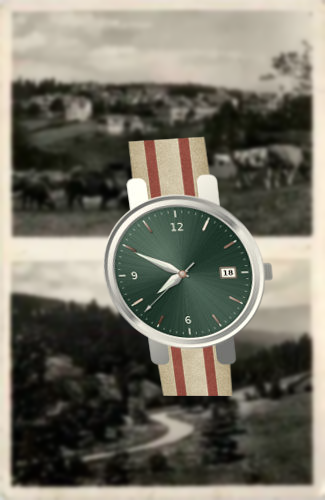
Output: 7h49m38s
